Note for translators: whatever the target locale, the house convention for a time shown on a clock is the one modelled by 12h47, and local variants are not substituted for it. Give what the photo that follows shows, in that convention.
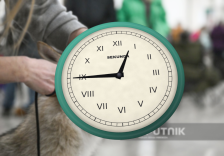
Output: 12h45
